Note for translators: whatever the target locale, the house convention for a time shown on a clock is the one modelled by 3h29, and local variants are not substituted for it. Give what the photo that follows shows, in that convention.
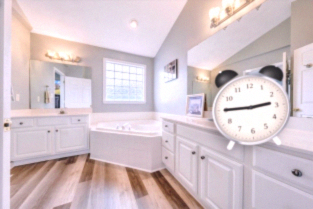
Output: 2h45
